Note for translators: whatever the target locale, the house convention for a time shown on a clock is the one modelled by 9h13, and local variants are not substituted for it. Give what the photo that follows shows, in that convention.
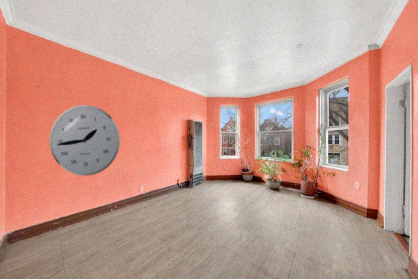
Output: 1h44
